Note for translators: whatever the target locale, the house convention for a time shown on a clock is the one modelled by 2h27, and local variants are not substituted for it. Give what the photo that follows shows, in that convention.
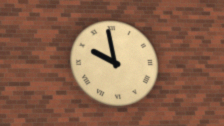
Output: 9h59
